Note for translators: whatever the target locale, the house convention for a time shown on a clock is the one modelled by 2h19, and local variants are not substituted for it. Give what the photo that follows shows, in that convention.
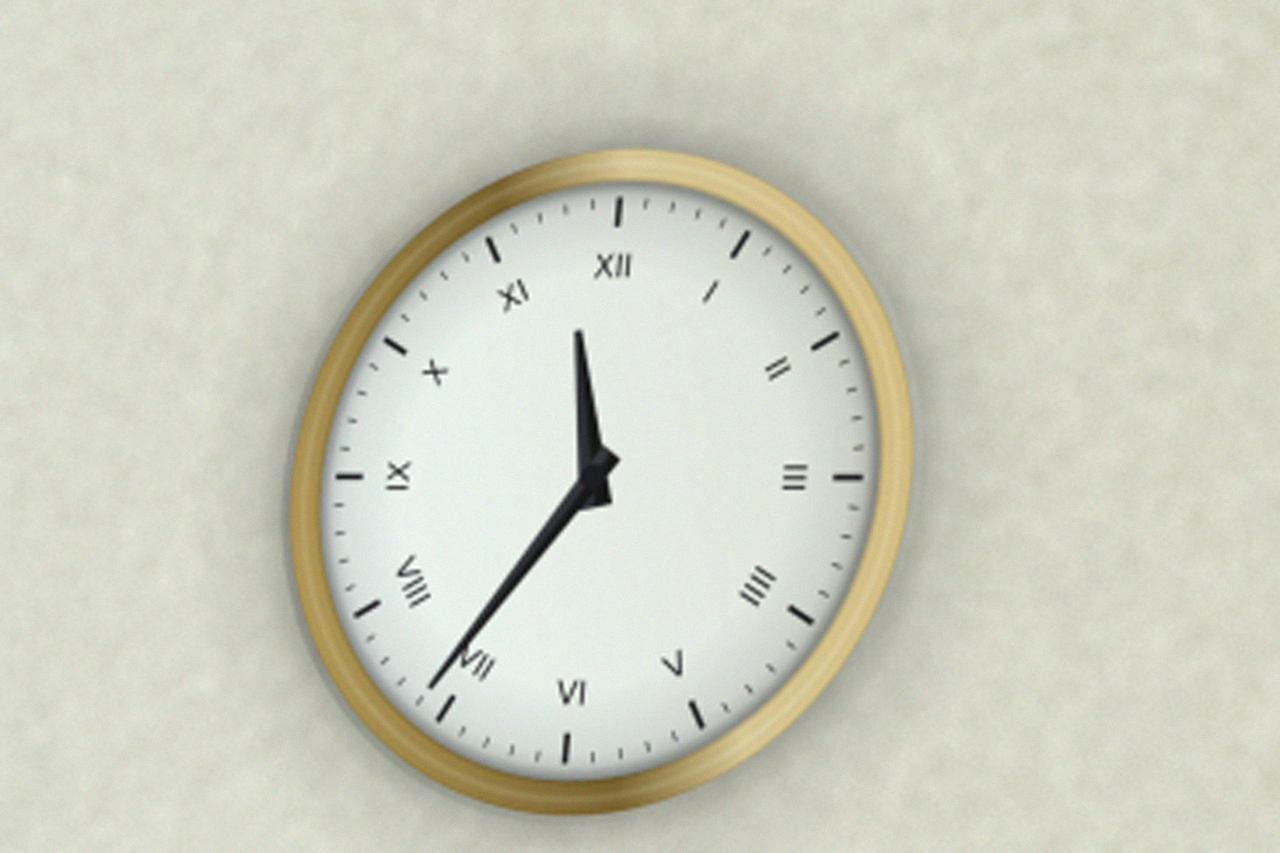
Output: 11h36
